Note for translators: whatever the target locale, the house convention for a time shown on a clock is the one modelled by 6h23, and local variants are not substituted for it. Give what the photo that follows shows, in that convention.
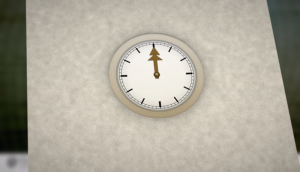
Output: 12h00
